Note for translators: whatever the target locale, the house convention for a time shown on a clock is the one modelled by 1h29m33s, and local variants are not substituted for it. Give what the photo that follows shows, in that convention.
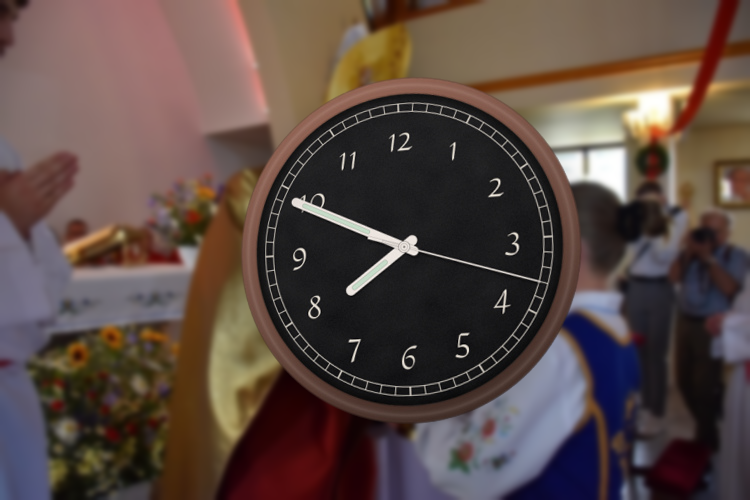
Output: 7h49m18s
